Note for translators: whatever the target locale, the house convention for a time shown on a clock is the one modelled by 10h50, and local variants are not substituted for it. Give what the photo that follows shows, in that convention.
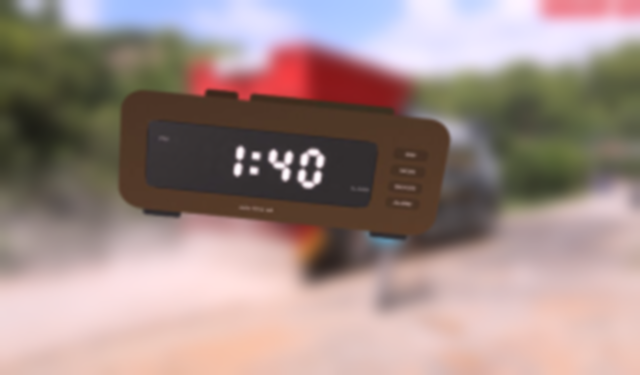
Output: 1h40
